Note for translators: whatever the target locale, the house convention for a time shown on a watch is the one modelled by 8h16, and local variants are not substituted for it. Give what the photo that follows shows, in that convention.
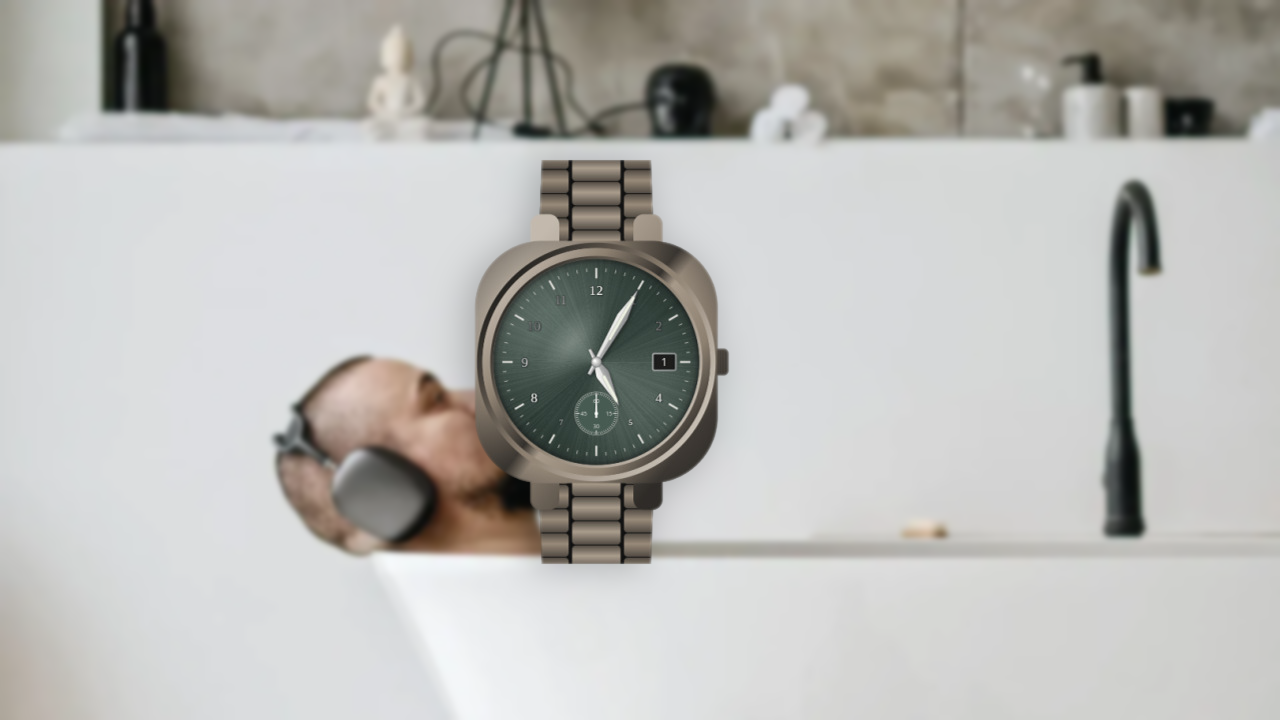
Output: 5h05
